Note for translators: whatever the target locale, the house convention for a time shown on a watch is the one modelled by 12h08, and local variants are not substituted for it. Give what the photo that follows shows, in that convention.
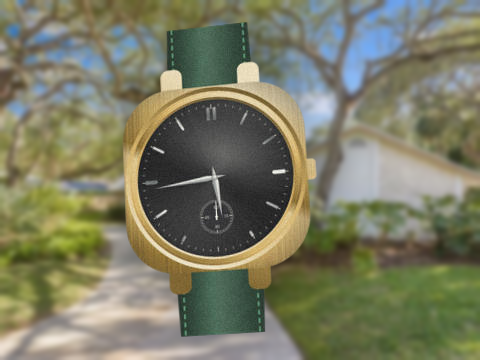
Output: 5h44
